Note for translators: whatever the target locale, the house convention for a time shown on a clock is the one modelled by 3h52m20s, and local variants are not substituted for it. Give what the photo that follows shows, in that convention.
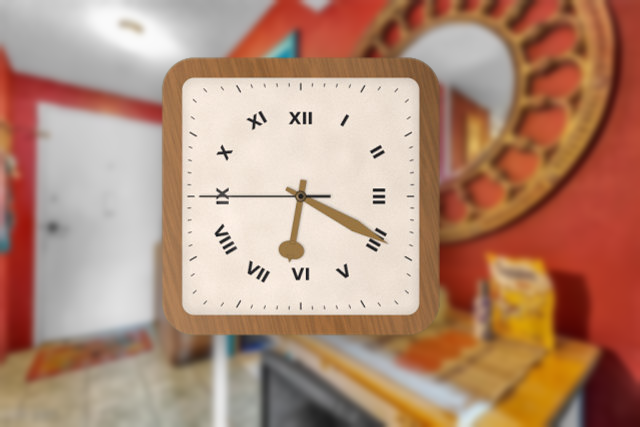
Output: 6h19m45s
